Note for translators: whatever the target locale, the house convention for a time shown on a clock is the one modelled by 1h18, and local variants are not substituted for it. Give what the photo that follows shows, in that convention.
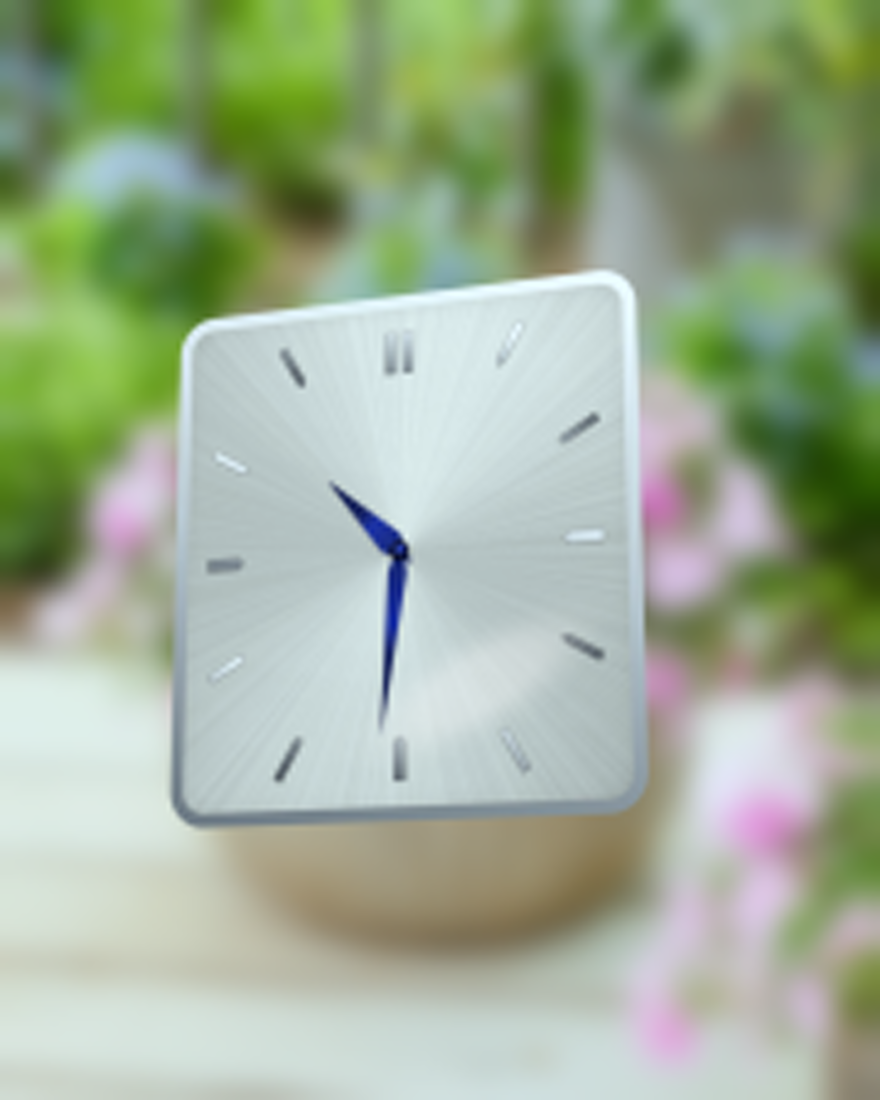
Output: 10h31
